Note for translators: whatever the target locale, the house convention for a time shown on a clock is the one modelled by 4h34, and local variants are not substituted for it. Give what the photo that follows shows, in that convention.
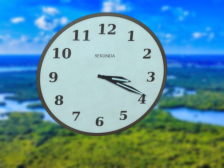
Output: 3h19
